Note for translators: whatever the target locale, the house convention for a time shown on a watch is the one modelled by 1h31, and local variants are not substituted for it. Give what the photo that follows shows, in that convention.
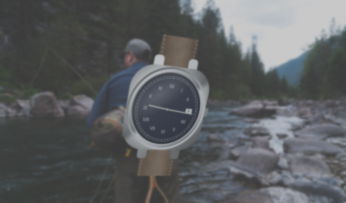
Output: 9h16
